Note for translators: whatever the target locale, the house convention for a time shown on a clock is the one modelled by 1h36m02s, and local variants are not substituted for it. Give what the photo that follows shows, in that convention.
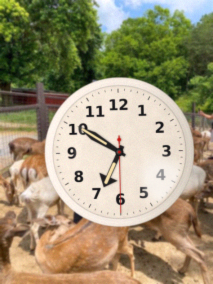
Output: 6h50m30s
